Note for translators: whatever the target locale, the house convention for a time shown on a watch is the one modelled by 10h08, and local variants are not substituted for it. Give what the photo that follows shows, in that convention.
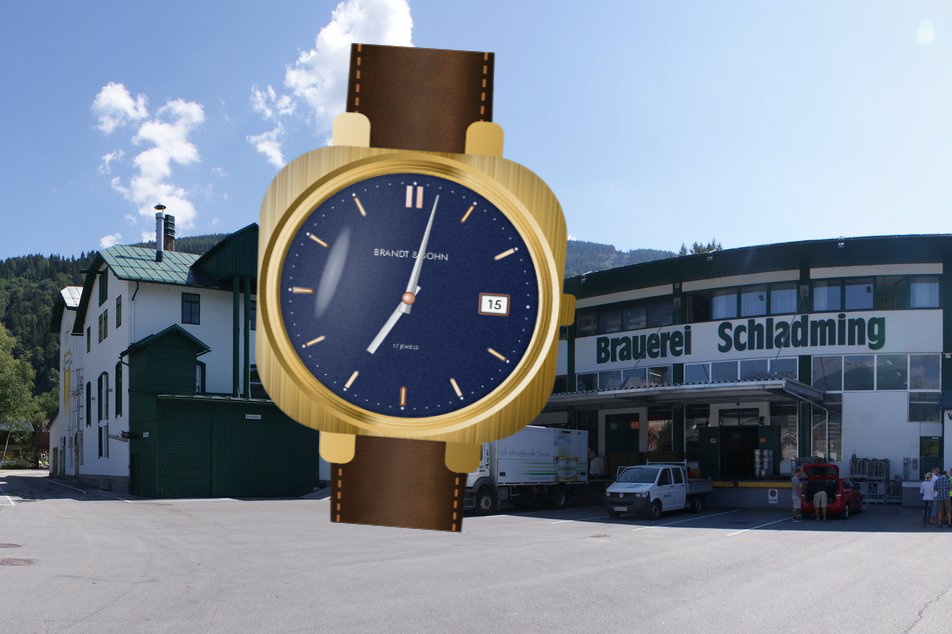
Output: 7h02
